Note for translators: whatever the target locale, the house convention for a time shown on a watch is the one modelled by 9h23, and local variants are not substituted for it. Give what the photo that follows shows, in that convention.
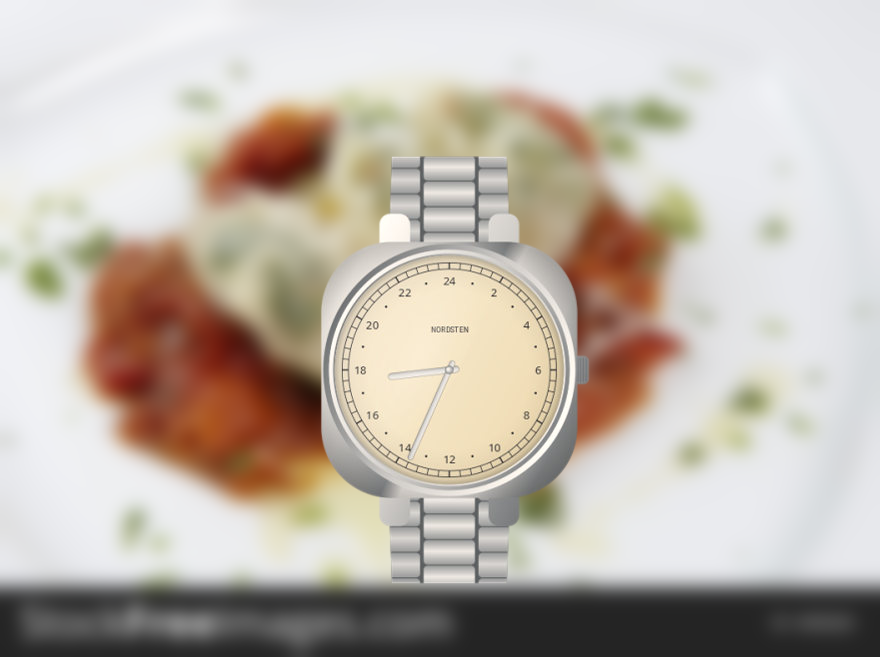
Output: 17h34
